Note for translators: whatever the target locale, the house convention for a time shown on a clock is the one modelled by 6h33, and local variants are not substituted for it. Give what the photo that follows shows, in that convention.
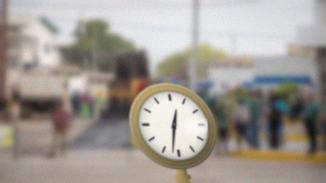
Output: 12h32
